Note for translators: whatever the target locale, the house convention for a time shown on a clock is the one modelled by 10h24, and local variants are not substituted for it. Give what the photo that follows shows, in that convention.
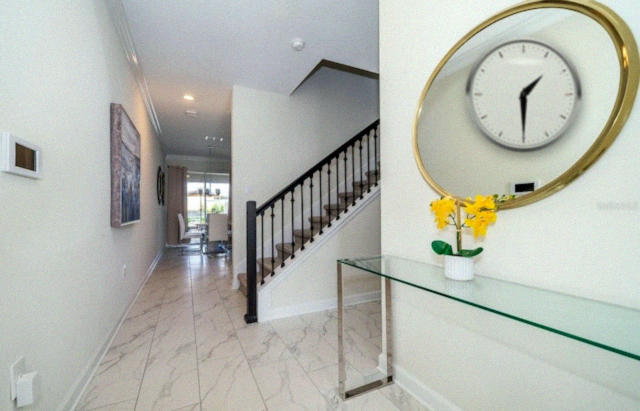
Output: 1h30
